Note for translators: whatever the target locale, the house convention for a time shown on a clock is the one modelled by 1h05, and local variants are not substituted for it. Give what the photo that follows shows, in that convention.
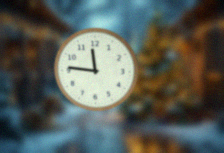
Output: 11h46
